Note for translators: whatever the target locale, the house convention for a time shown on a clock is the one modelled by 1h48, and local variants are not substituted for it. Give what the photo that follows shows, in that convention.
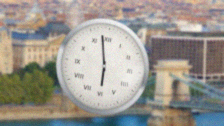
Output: 5h58
